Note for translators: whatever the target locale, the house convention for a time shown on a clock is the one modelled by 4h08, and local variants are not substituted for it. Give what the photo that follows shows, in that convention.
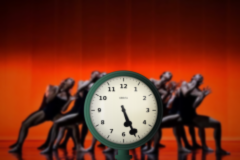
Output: 5h26
